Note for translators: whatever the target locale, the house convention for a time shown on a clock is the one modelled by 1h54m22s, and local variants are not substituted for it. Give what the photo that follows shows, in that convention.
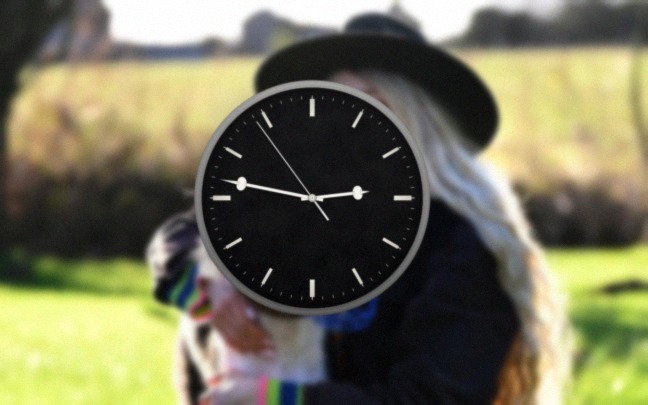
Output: 2h46m54s
